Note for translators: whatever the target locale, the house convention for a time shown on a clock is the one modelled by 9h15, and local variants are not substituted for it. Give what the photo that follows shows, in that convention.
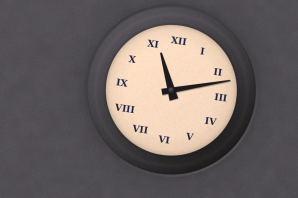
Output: 11h12
